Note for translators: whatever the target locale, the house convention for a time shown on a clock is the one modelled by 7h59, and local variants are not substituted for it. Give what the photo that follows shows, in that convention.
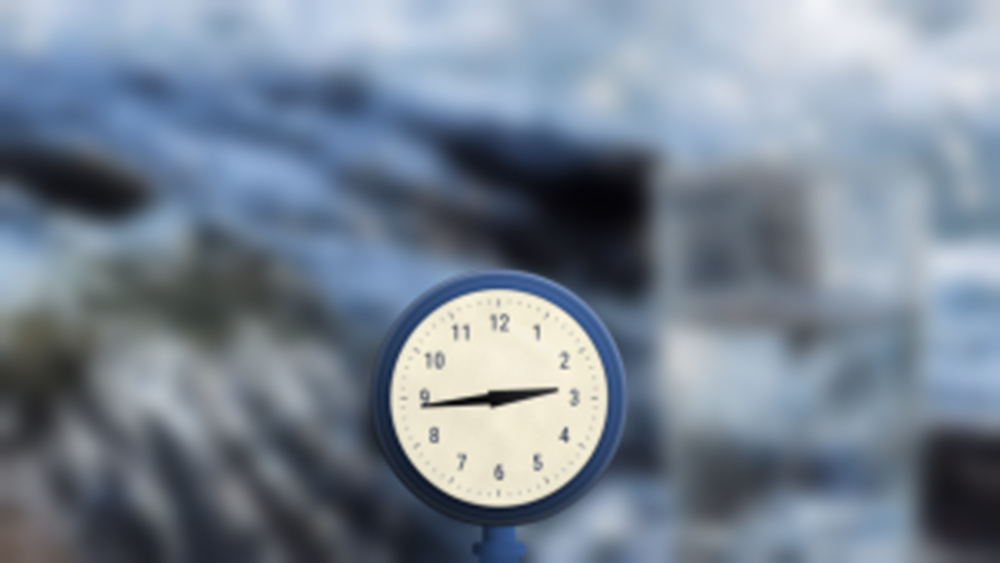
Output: 2h44
